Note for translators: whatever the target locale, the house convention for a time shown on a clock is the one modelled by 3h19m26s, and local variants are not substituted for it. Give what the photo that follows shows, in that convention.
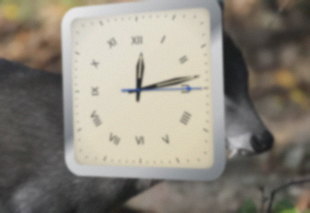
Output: 12h13m15s
